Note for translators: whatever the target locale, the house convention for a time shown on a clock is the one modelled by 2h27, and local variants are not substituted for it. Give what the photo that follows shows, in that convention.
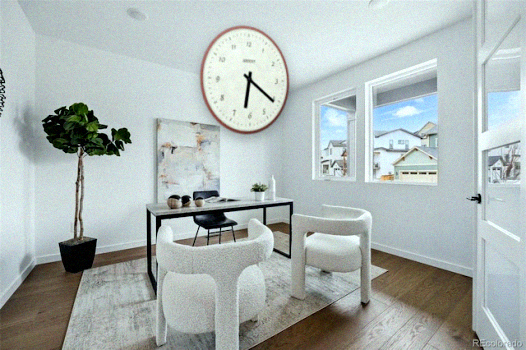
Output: 6h21
